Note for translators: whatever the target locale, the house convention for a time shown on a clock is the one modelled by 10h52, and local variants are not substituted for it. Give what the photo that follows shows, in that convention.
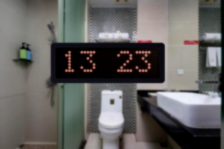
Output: 13h23
